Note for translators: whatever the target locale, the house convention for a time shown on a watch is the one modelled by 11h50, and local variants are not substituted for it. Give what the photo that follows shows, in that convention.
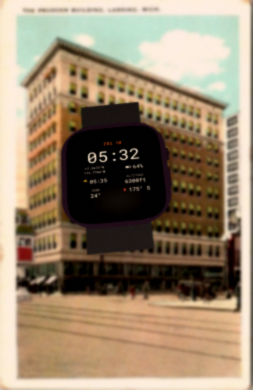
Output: 5h32
